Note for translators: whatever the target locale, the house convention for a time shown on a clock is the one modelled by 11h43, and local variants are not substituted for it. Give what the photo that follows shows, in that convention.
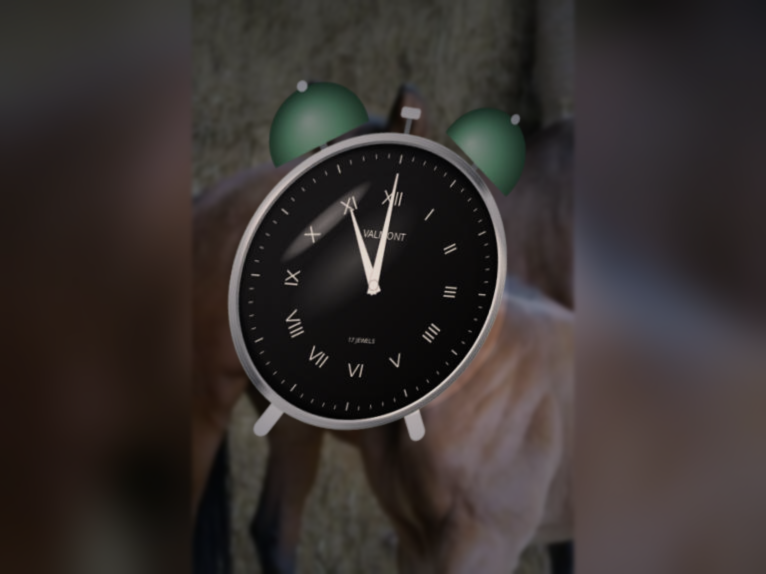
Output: 11h00
